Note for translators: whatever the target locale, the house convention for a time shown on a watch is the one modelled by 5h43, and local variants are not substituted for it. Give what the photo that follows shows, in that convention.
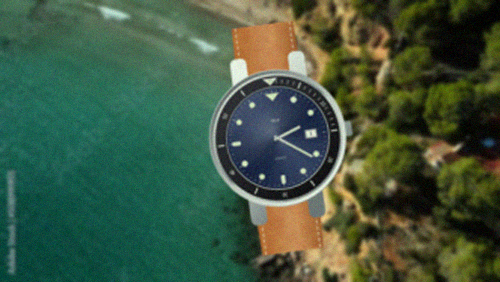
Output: 2h21
